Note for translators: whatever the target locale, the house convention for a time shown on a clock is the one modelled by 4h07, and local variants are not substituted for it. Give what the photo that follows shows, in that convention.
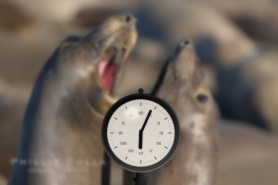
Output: 6h04
